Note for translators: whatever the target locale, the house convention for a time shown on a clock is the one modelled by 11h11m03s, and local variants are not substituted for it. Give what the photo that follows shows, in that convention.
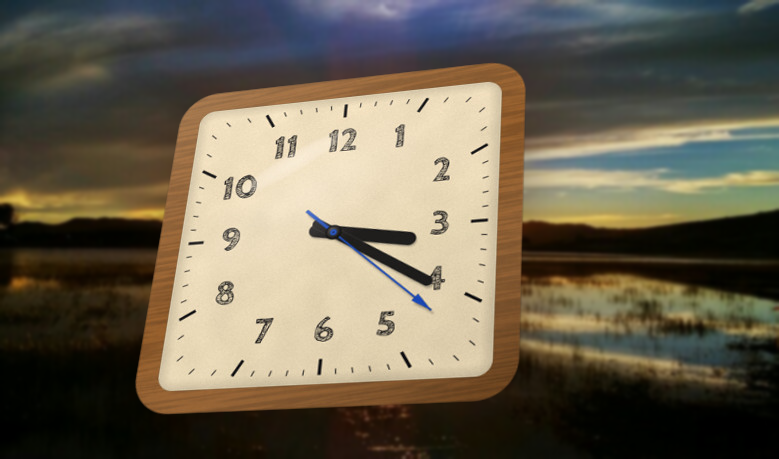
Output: 3h20m22s
